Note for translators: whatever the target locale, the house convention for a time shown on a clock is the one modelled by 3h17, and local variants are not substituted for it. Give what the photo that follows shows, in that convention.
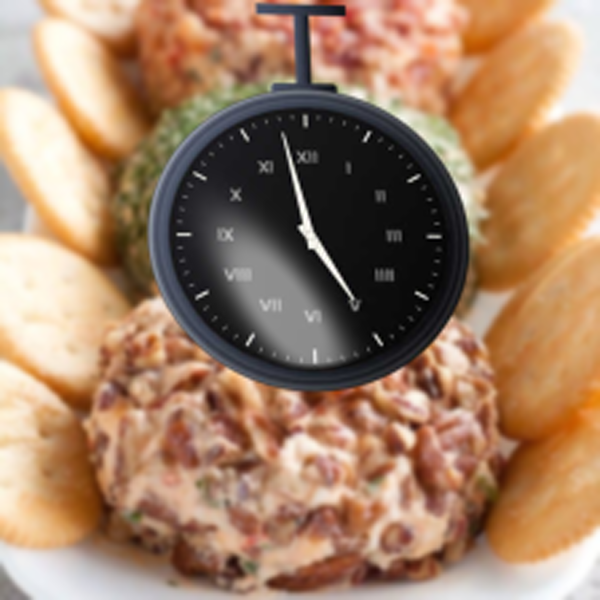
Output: 4h58
